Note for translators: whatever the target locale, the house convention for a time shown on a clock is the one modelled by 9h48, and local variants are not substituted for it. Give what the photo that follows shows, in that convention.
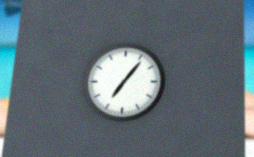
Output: 7h06
